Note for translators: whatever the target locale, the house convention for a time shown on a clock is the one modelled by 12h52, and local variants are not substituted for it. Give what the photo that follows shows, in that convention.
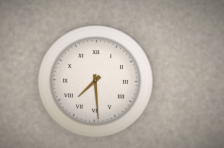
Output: 7h29
